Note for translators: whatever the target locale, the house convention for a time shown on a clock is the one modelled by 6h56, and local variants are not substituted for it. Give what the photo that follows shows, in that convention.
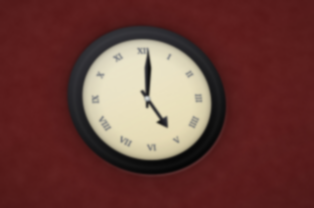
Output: 5h01
